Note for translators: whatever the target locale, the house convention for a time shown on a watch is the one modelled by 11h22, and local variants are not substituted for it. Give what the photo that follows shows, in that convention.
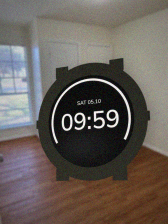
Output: 9h59
